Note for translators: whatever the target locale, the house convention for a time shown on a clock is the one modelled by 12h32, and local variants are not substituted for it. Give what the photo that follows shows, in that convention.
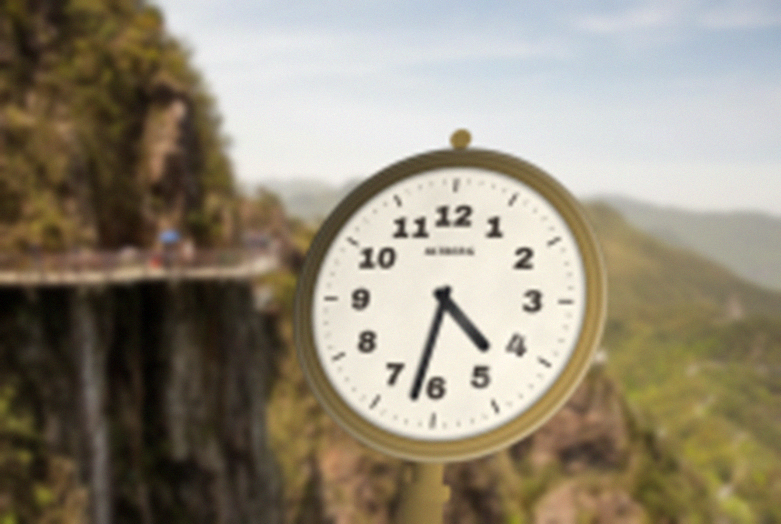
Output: 4h32
